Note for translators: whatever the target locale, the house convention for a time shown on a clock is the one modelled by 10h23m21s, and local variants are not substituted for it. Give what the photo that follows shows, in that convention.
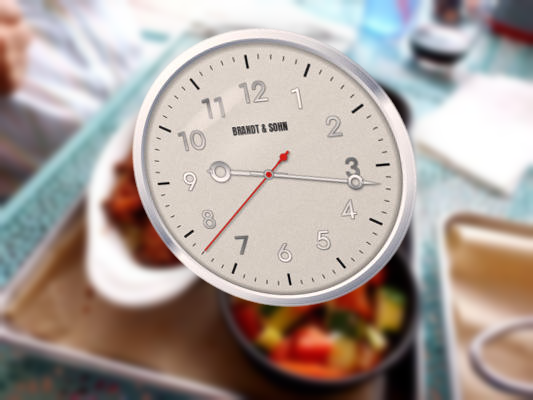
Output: 9h16m38s
